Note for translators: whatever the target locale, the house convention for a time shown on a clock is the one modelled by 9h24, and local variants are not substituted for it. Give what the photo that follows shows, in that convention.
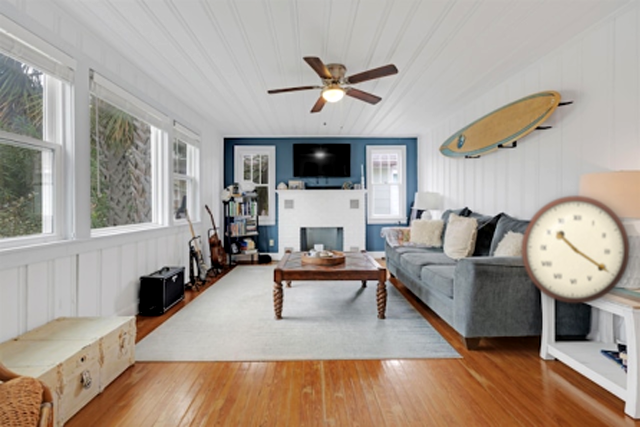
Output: 10h20
